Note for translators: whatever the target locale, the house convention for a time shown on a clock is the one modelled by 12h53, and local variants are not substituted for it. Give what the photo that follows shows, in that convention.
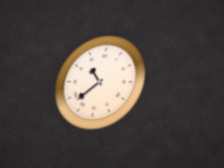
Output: 10h38
